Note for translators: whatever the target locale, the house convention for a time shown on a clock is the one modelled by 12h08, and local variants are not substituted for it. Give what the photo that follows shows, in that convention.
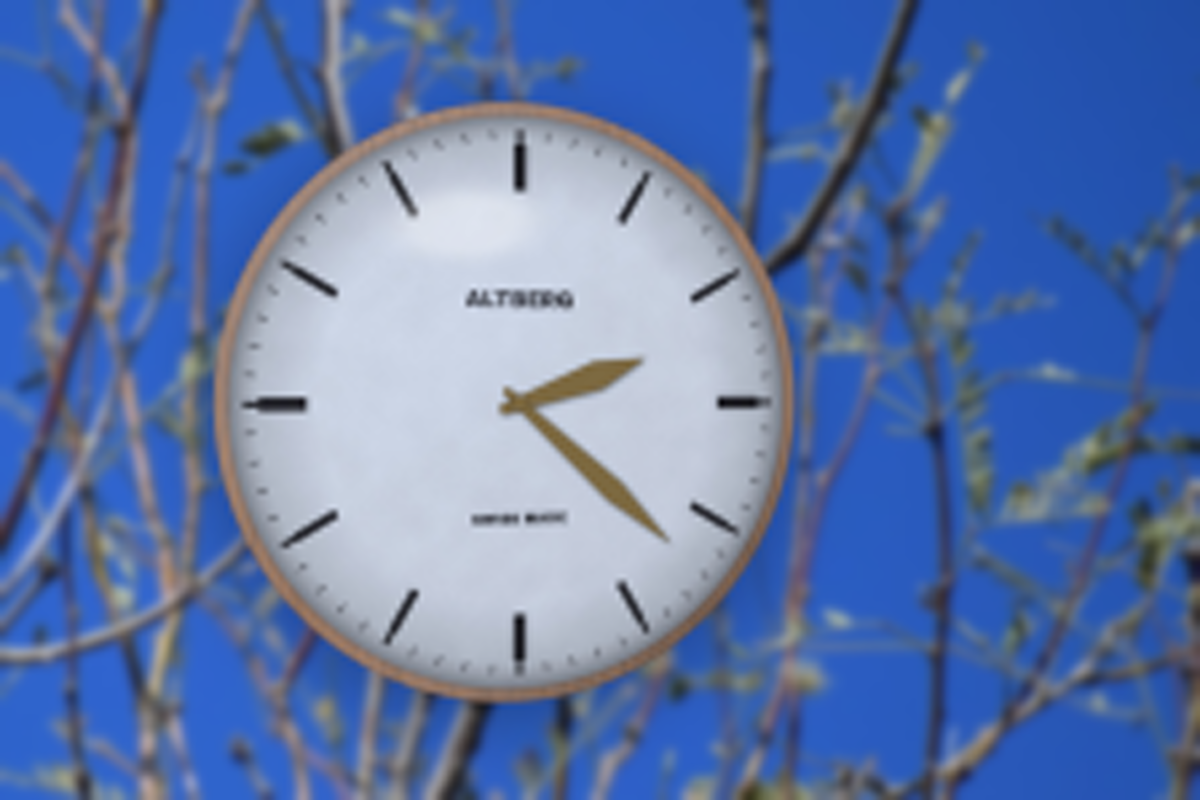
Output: 2h22
